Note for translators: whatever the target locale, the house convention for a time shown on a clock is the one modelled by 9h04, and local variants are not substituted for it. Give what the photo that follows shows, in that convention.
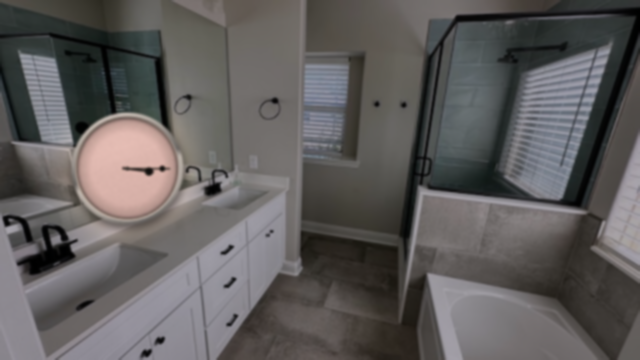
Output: 3h15
